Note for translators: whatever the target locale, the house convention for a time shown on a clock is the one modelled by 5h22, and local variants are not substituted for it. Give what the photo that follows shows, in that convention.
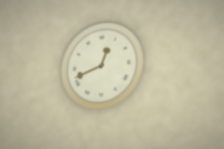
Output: 12h42
